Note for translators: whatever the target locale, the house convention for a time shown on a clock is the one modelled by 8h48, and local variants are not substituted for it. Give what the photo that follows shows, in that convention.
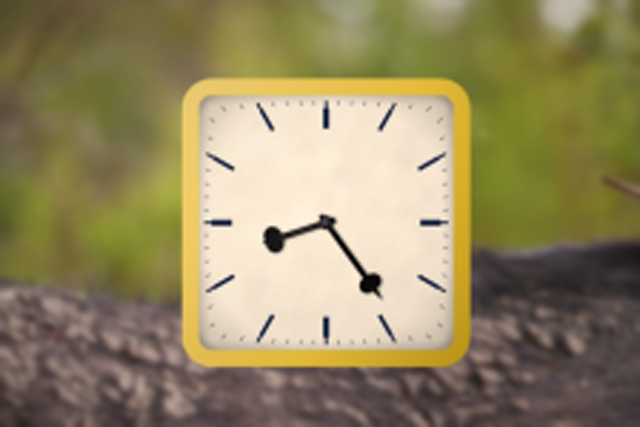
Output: 8h24
